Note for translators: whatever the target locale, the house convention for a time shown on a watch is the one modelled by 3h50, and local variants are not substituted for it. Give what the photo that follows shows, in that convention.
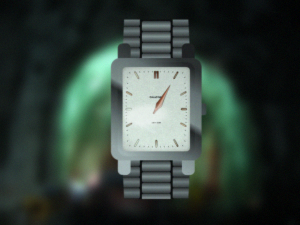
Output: 1h05
